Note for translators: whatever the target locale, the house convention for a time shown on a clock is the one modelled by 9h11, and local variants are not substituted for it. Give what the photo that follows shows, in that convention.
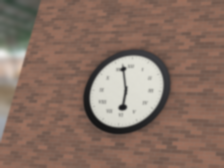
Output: 5h57
